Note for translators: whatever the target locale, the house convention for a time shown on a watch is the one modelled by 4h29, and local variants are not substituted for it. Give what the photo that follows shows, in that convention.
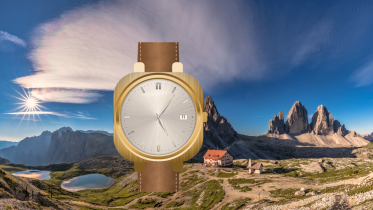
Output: 5h06
